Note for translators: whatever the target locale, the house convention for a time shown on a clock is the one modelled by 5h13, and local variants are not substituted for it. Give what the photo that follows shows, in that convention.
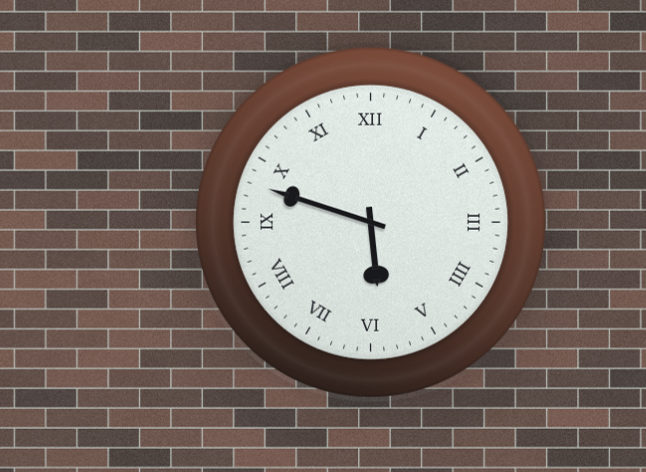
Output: 5h48
